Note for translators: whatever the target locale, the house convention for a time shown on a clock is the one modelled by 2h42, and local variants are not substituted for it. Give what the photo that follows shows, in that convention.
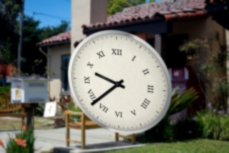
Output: 9h38
